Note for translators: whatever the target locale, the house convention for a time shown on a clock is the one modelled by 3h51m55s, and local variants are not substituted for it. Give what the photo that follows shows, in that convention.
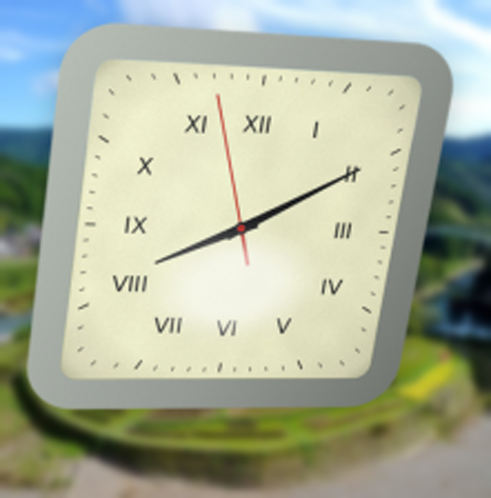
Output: 8h09m57s
